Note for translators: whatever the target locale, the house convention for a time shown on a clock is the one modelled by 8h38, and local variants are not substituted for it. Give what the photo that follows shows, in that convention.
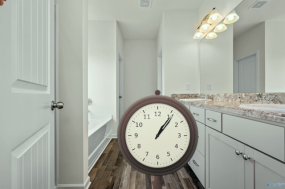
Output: 1h06
